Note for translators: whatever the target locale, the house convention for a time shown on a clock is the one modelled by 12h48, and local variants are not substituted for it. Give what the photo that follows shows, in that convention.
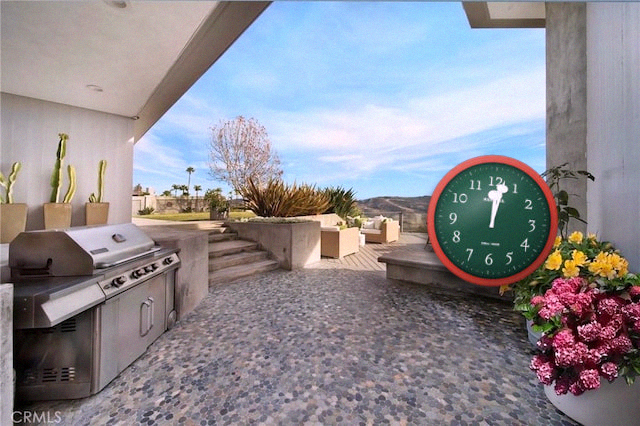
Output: 12h02
